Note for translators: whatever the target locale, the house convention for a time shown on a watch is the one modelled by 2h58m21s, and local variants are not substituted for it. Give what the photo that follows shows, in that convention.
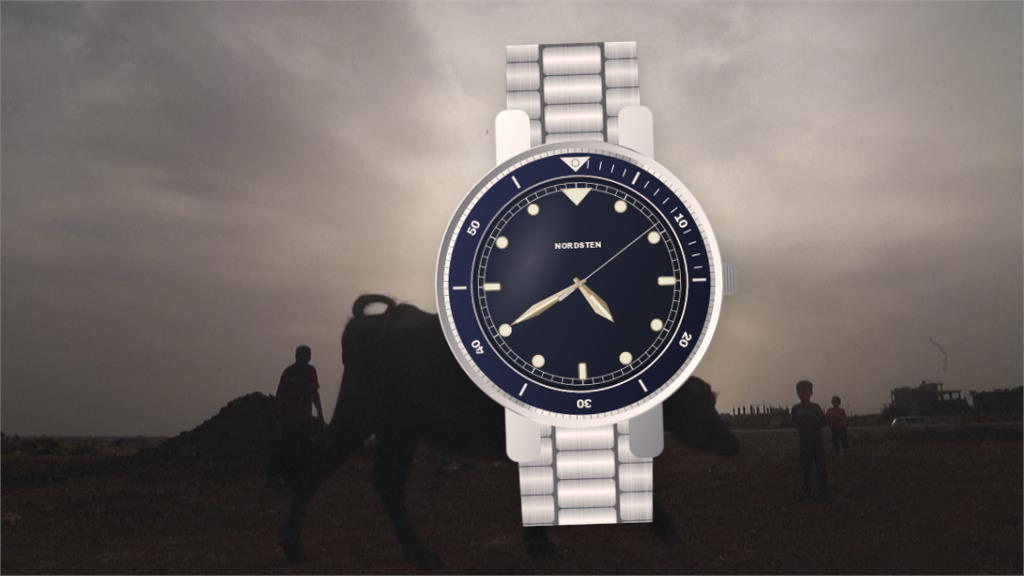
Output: 4h40m09s
